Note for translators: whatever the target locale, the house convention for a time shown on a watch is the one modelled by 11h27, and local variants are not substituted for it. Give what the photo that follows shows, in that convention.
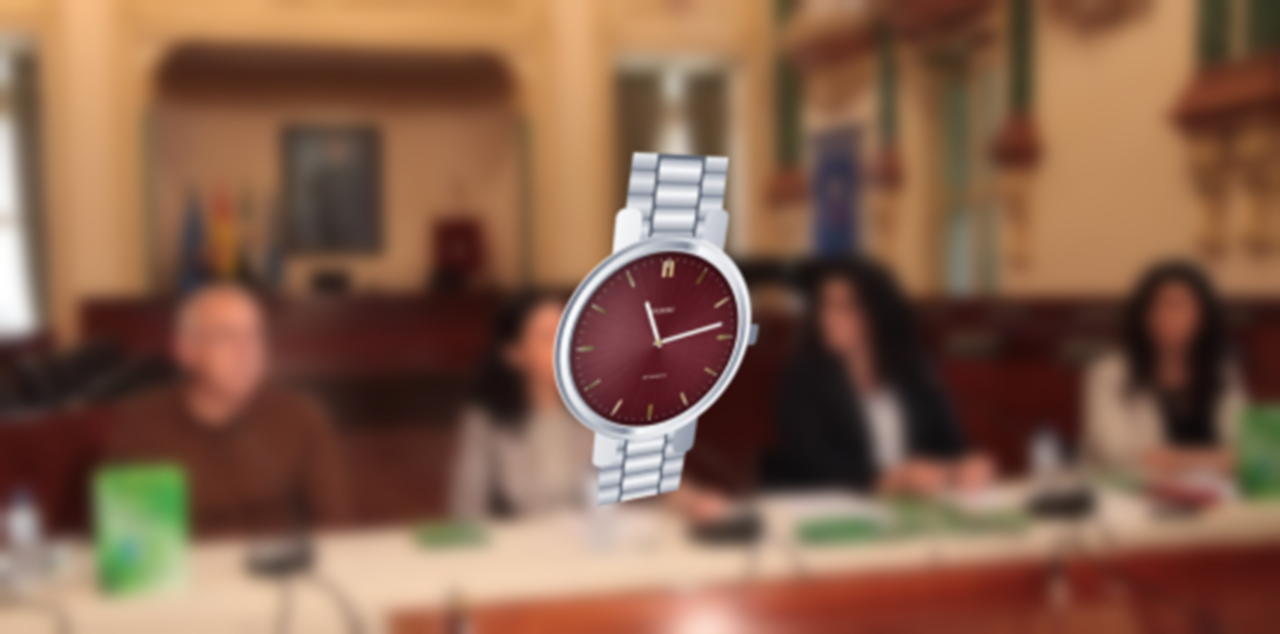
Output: 11h13
